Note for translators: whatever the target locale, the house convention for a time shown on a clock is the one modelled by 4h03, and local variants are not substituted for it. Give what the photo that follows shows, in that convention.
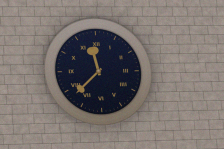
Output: 11h38
